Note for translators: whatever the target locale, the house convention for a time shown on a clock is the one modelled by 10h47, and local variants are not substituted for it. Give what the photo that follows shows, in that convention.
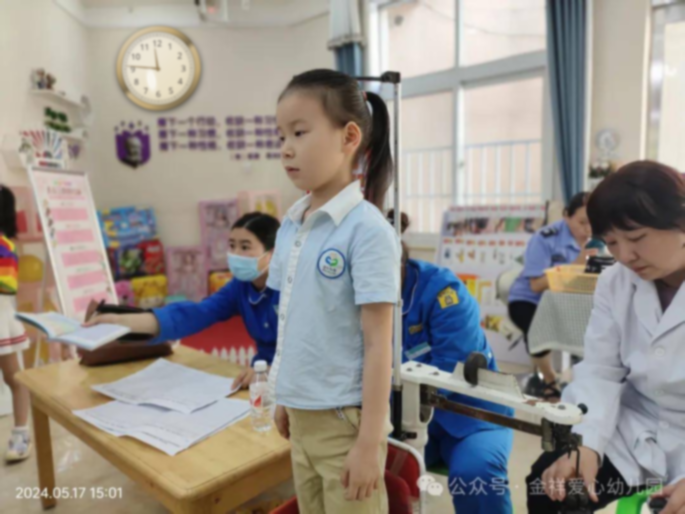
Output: 11h46
